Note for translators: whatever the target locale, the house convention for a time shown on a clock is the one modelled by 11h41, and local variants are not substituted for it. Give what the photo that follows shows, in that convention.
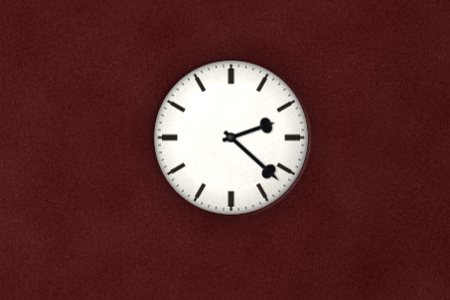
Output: 2h22
